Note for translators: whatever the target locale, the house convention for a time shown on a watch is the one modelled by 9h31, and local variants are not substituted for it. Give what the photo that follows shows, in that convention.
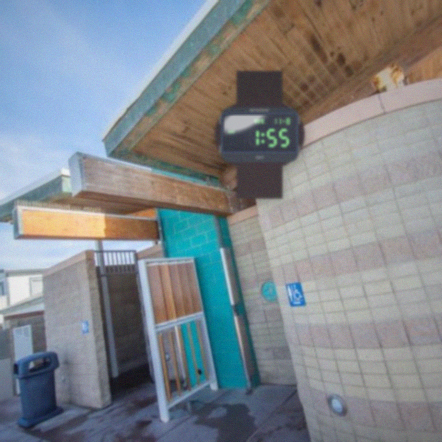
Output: 1h55
